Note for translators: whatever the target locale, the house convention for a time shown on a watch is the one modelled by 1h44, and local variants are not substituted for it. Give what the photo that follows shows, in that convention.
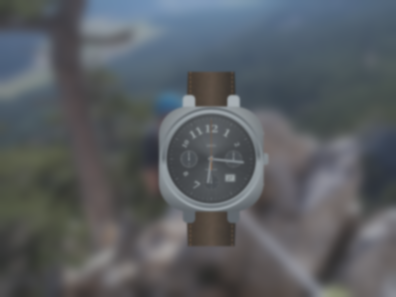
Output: 6h16
